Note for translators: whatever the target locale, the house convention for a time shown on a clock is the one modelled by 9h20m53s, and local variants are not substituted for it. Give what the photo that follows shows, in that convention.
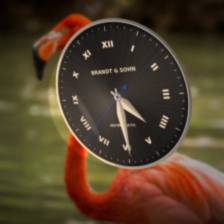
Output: 4h29m38s
